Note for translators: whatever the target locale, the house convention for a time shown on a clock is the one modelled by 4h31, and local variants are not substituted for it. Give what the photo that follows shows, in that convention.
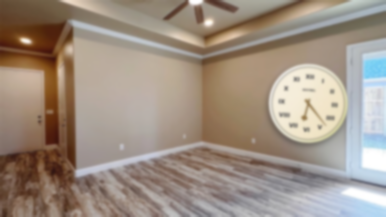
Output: 6h23
